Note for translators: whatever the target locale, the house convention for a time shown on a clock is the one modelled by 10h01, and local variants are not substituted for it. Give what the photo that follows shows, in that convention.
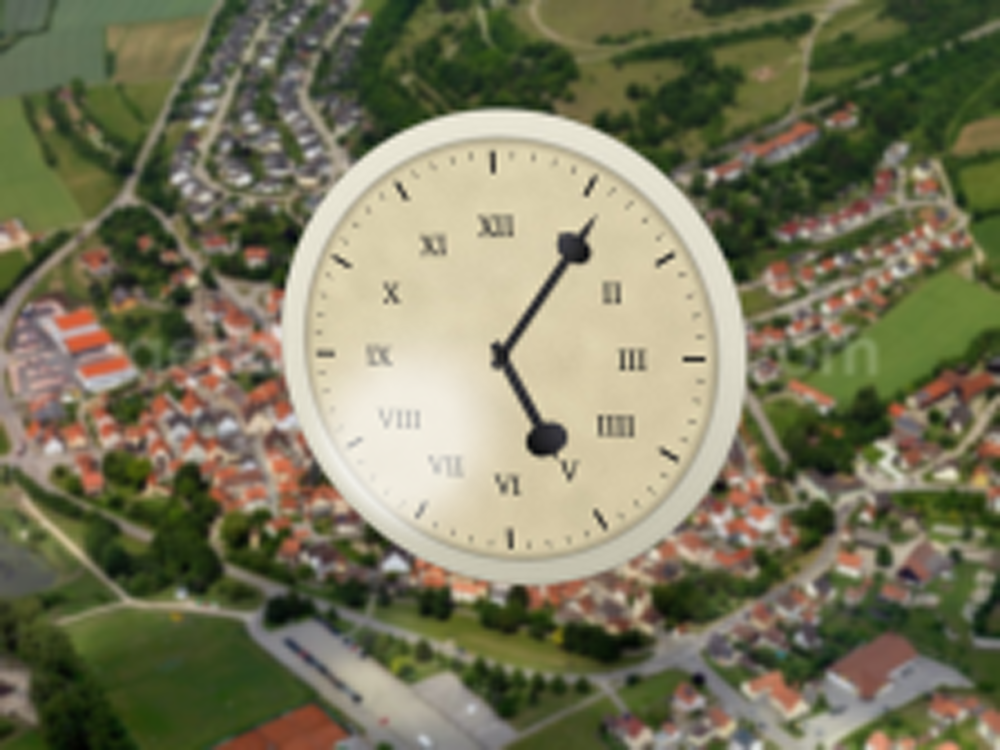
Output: 5h06
